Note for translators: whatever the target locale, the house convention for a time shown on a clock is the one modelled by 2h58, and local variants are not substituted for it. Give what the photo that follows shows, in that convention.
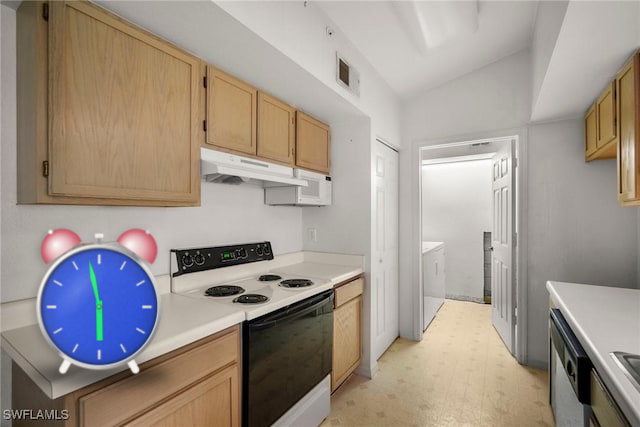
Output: 5h58
